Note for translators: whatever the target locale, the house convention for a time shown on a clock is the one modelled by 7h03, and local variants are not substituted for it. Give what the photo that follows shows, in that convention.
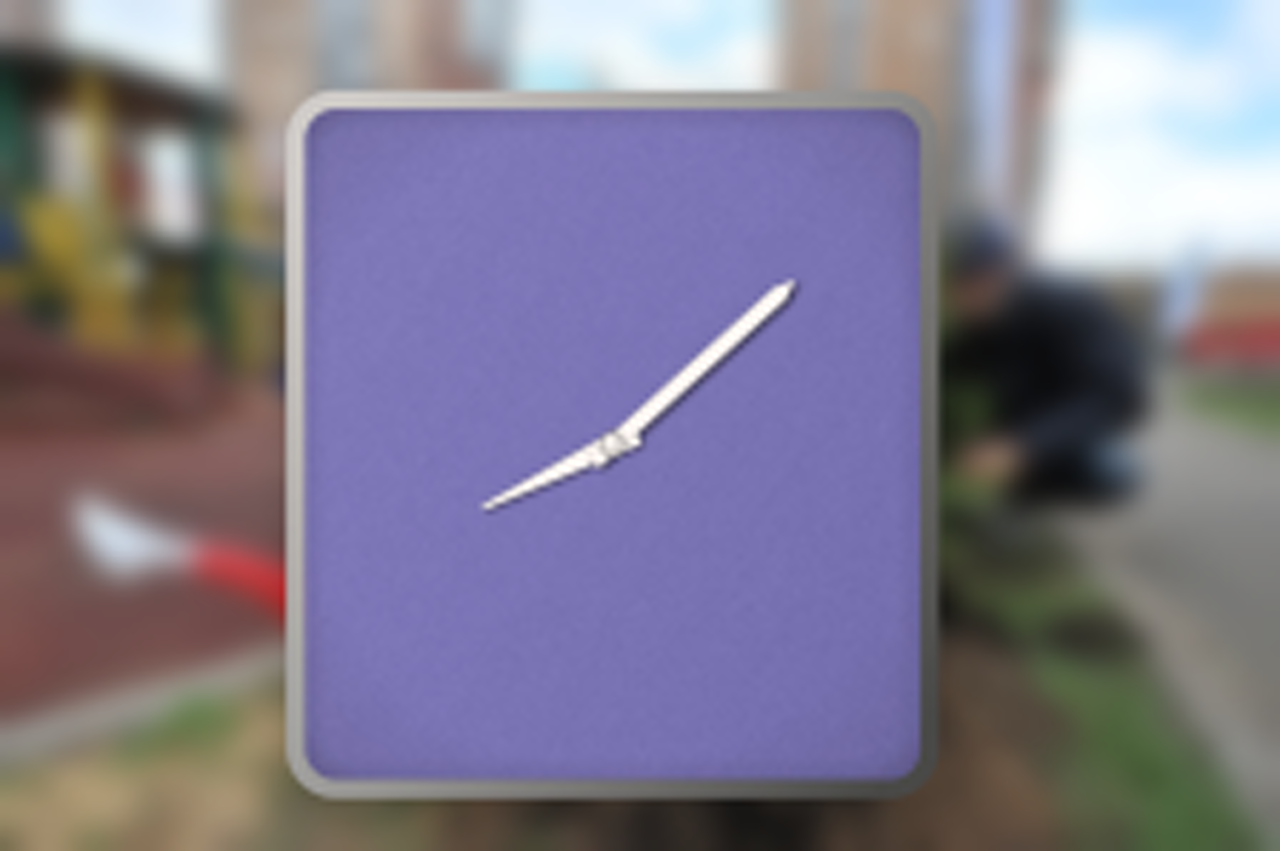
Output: 8h08
